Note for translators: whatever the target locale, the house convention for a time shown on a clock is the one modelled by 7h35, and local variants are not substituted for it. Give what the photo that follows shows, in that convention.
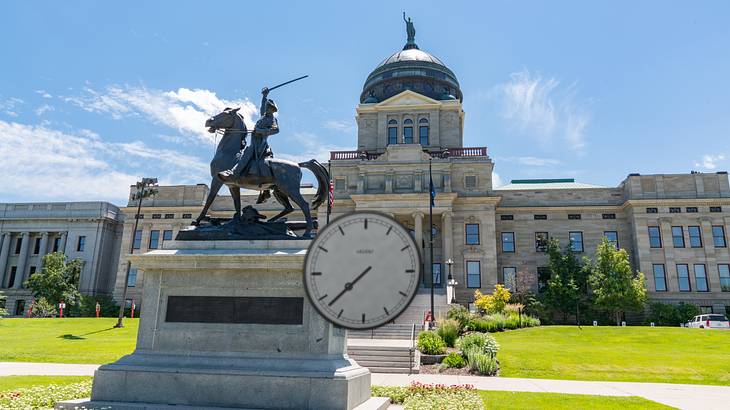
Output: 7h38
